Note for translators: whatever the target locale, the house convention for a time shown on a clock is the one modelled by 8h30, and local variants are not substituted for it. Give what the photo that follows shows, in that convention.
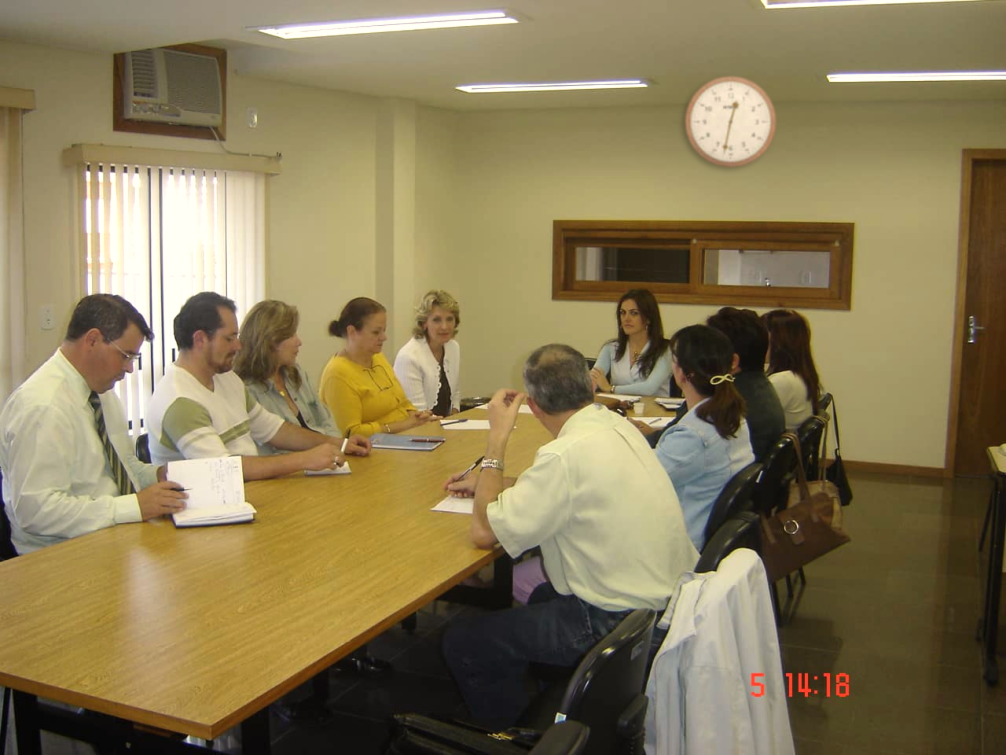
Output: 12h32
